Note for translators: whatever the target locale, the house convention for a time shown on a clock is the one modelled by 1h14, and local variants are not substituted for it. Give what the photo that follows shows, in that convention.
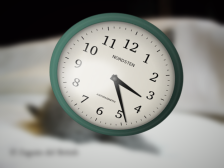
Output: 3h24
